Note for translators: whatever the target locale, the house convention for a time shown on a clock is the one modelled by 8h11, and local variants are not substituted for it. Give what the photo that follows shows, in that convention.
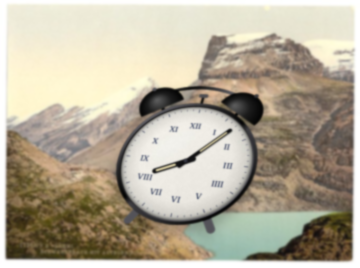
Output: 8h07
